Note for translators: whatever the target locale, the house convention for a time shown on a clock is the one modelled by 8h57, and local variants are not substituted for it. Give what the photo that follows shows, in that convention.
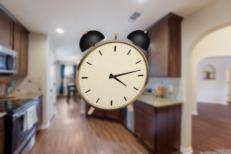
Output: 4h13
